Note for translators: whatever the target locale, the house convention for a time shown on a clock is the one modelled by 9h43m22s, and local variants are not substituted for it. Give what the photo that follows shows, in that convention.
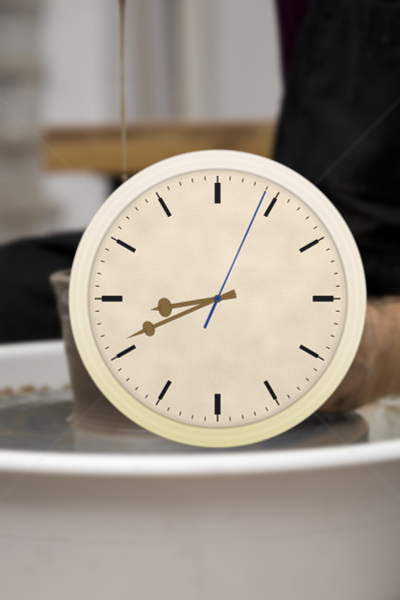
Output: 8h41m04s
